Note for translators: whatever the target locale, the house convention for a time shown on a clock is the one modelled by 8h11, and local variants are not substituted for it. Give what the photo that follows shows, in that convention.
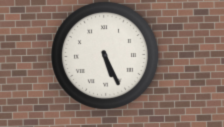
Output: 5h26
